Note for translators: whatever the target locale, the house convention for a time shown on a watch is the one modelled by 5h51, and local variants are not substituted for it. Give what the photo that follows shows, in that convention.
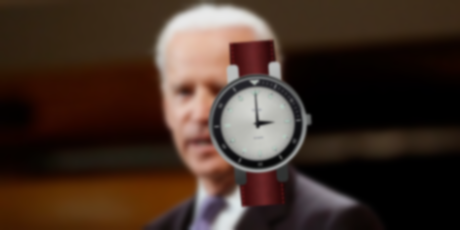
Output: 3h00
